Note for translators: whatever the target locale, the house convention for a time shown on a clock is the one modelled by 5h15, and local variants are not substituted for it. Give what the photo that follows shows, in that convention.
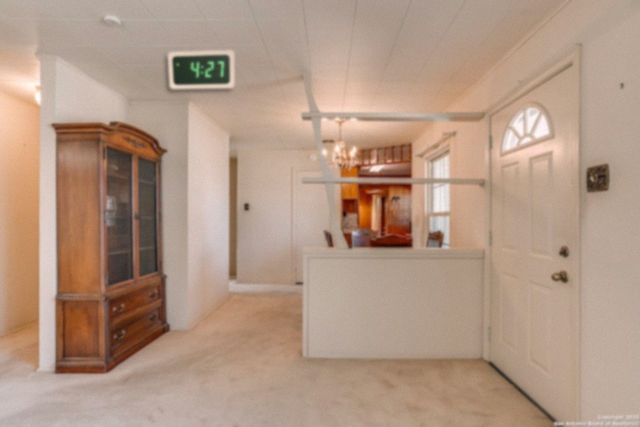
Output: 4h27
